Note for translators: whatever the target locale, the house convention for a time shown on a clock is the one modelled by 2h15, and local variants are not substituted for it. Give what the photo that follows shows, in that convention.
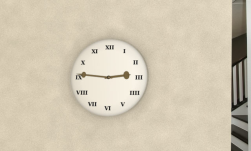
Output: 2h46
